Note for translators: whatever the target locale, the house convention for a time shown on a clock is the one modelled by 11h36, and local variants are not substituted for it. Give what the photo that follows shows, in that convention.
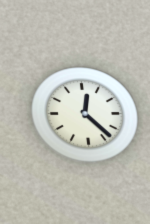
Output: 12h23
